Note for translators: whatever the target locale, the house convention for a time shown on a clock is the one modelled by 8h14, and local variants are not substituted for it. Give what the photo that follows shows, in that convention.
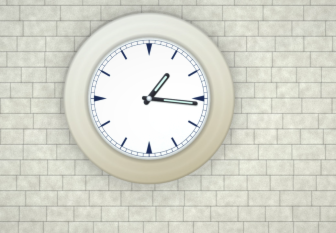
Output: 1h16
